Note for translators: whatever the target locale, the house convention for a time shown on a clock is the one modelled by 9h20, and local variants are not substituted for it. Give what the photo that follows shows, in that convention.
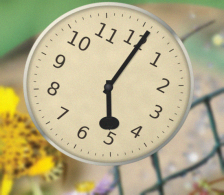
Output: 5h01
